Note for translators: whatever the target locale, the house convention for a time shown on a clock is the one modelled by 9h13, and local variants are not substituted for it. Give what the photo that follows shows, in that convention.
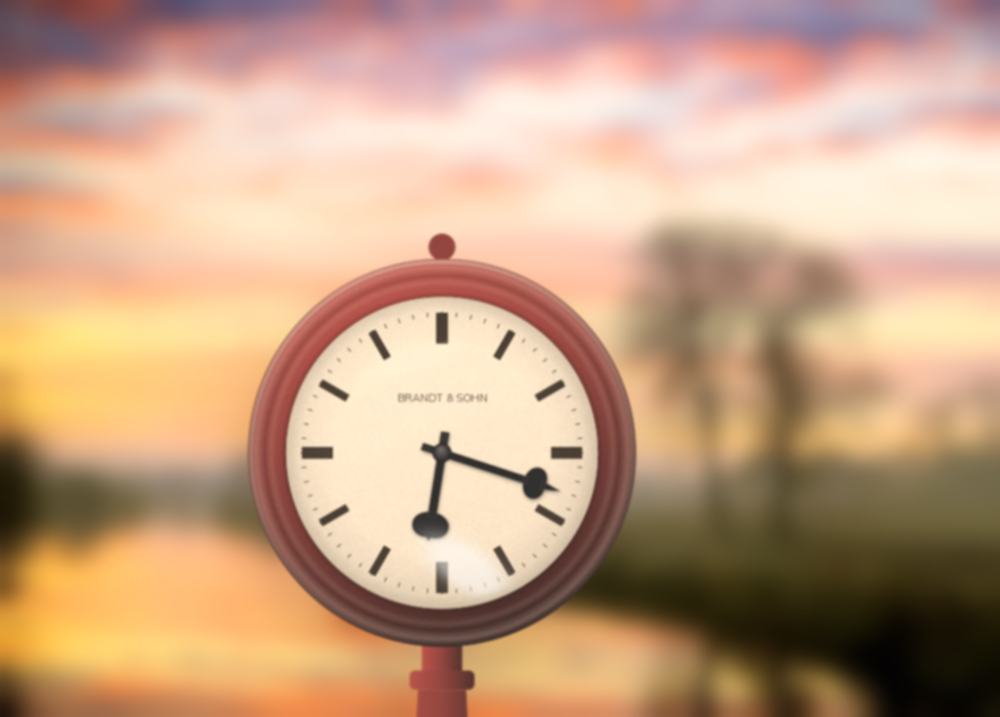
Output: 6h18
